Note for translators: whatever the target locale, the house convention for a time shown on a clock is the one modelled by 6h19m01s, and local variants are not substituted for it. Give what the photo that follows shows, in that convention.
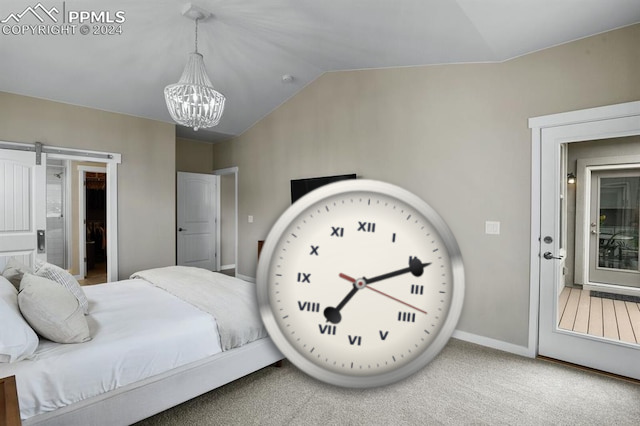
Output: 7h11m18s
